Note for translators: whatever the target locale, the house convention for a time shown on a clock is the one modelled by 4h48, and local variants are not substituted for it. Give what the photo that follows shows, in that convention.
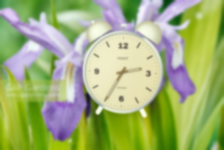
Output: 2h35
